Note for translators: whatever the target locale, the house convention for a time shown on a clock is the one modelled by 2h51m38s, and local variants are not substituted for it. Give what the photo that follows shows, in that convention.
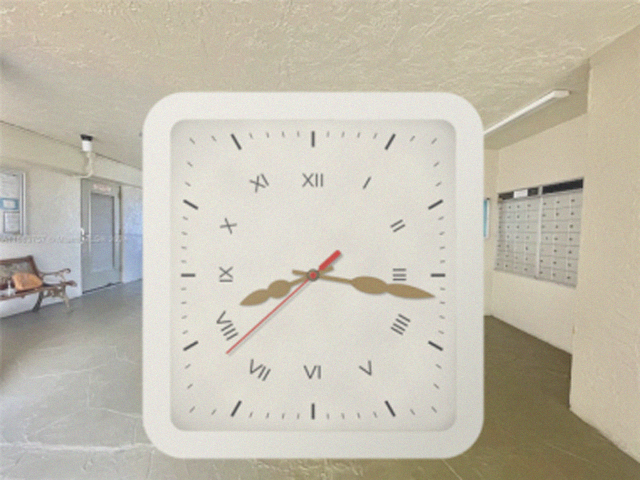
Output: 8h16m38s
